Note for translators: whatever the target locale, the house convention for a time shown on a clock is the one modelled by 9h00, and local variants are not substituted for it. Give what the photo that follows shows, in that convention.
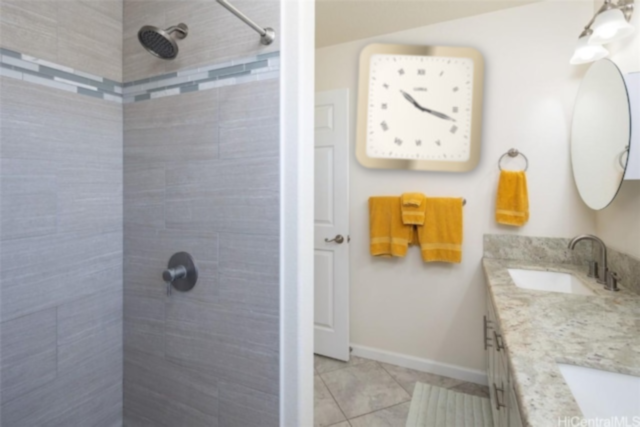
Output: 10h18
